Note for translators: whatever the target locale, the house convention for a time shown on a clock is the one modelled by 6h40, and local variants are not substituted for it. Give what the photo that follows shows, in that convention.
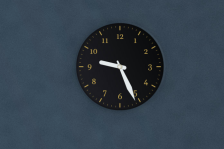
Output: 9h26
